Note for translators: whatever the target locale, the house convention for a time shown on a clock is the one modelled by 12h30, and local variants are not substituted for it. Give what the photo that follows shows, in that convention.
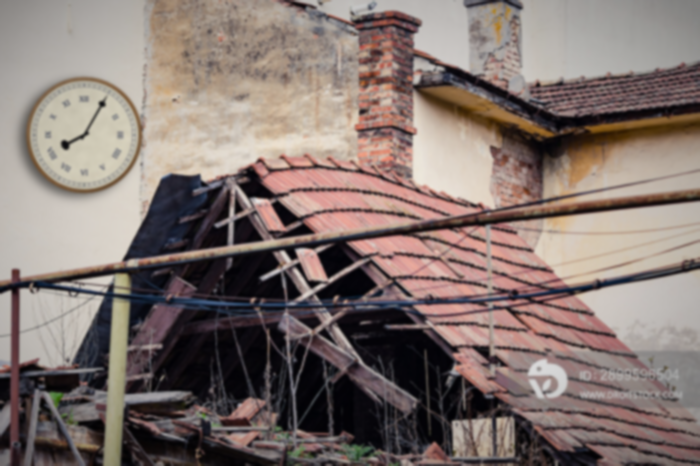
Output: 8h05
